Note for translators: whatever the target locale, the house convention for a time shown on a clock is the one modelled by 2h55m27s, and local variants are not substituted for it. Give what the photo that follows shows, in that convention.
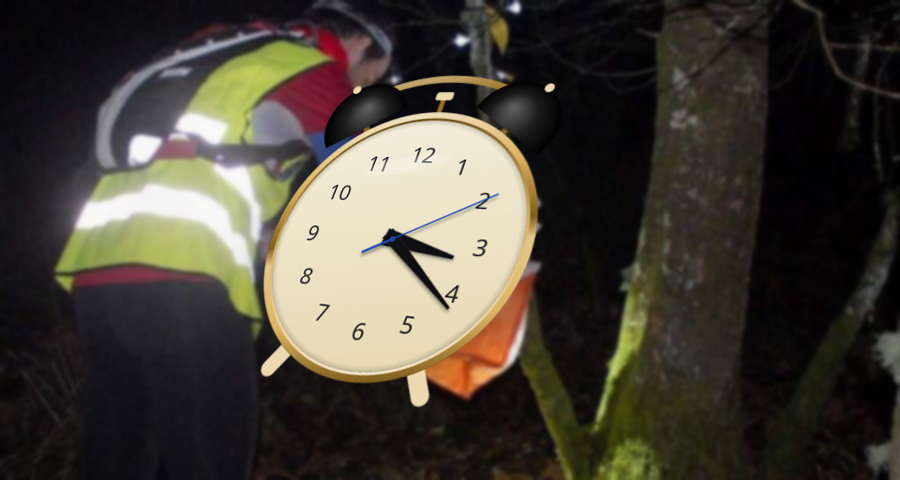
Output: 3h21m10s
